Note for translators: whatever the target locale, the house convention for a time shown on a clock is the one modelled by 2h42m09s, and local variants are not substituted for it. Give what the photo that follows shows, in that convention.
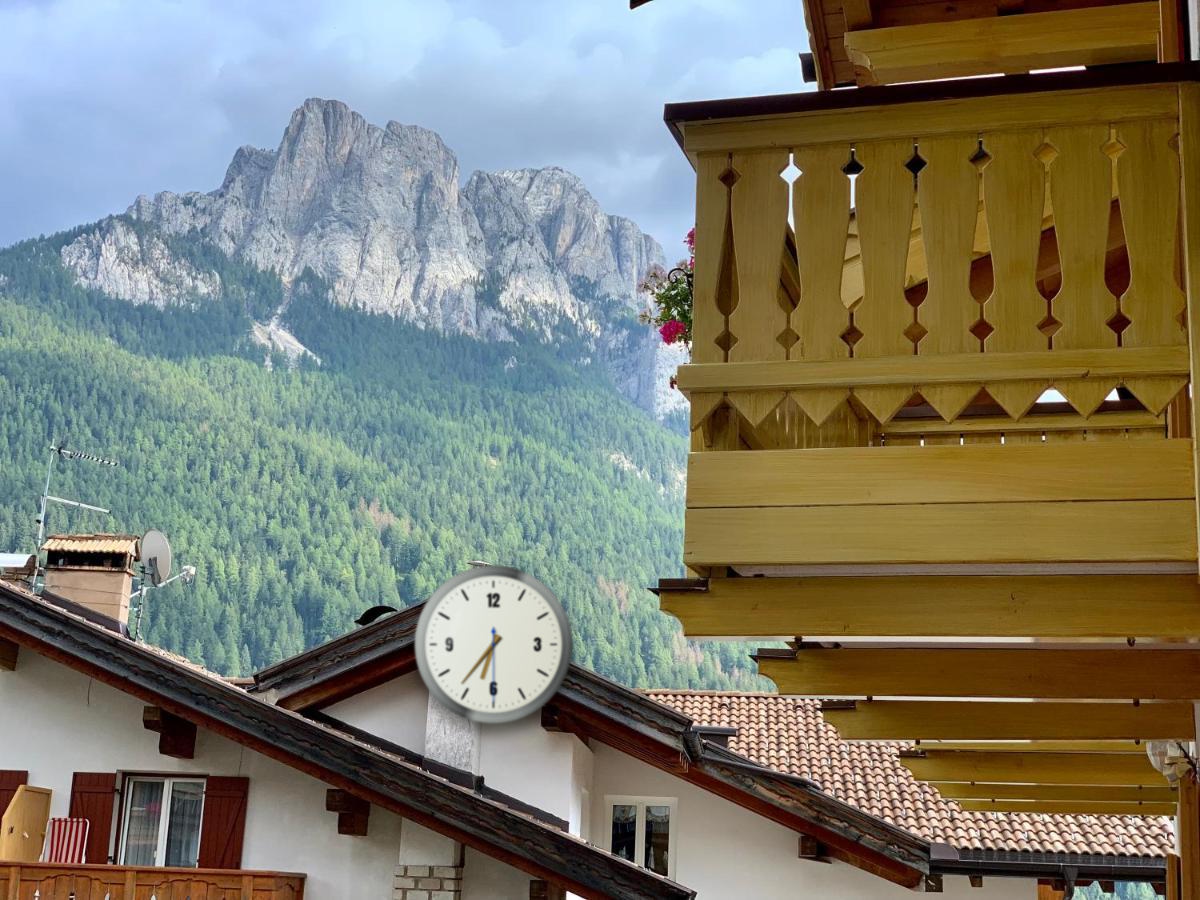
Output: 6h36m30s
